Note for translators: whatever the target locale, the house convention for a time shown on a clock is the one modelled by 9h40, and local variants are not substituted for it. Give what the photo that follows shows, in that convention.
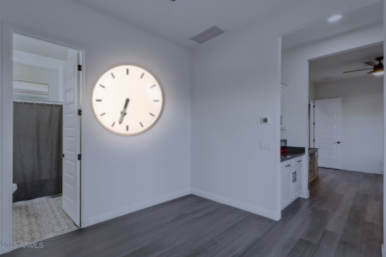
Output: 6h33
